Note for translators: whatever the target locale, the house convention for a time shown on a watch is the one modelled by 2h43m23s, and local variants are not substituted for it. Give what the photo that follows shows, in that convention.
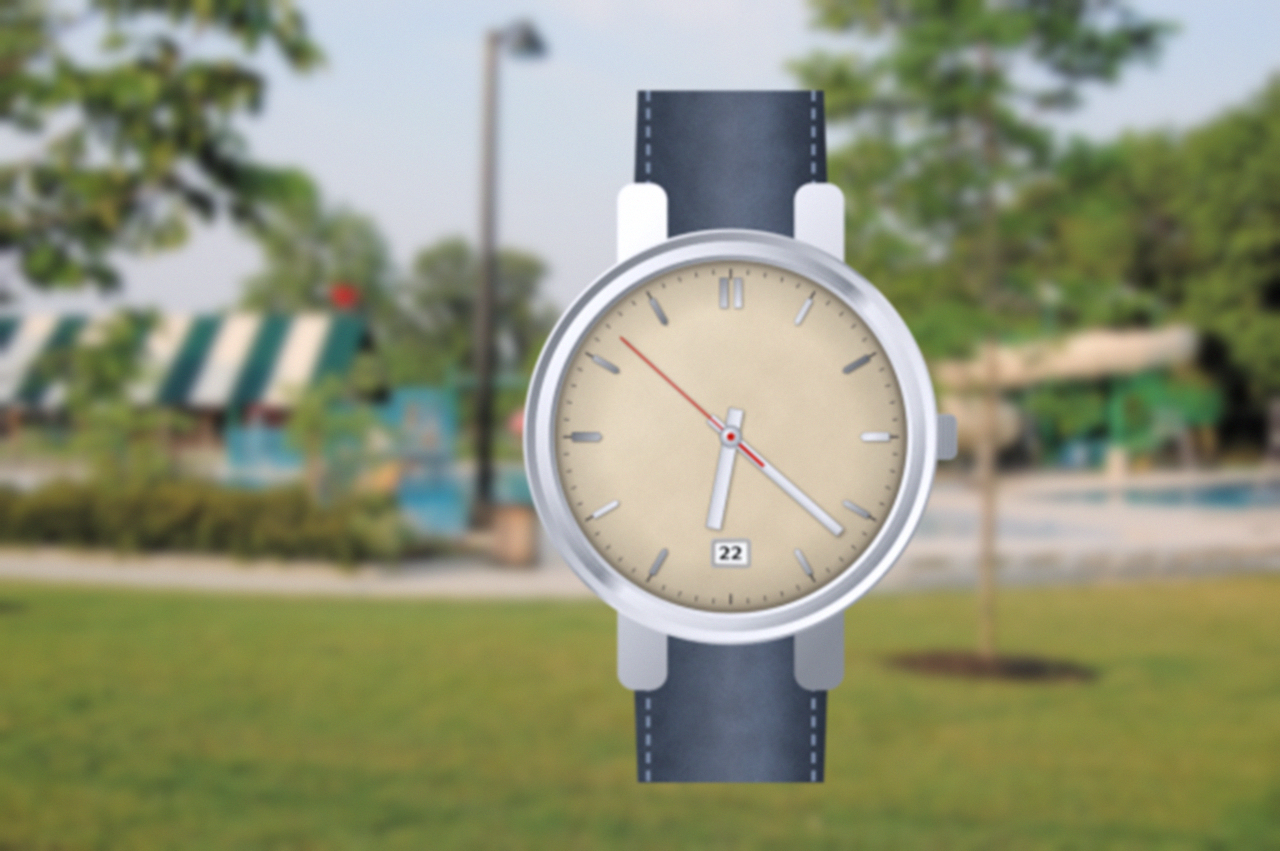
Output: 6h21m52s
